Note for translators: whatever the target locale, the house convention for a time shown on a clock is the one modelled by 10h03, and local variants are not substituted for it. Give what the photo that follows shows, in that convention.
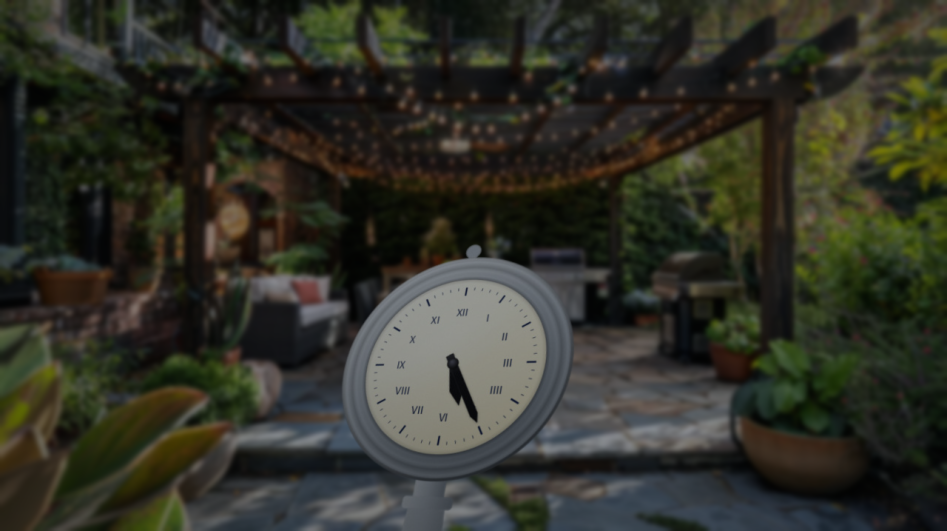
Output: 5h25
